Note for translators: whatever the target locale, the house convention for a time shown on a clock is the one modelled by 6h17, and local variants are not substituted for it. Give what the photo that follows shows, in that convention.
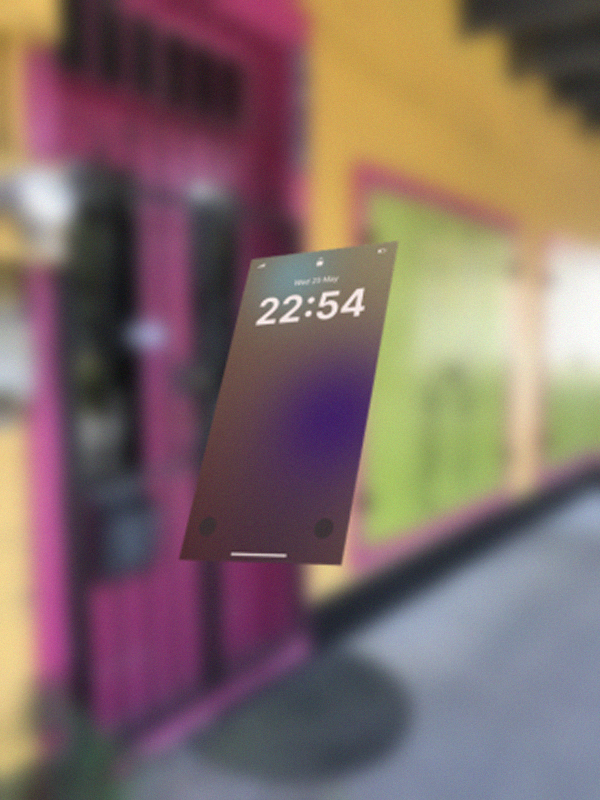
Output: 22h54
